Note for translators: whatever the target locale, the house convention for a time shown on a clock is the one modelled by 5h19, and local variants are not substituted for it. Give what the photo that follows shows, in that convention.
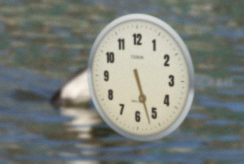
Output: 5h27
